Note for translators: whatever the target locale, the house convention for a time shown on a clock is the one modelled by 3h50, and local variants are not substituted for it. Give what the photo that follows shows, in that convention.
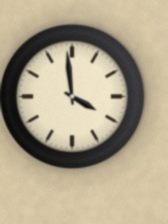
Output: 3h59
